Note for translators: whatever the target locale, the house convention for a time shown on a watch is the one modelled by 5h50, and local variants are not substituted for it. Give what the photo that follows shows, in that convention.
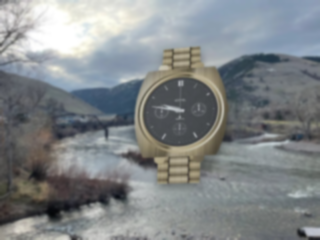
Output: 9h47
